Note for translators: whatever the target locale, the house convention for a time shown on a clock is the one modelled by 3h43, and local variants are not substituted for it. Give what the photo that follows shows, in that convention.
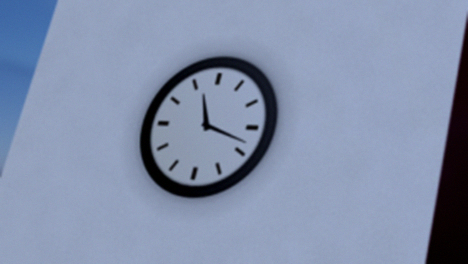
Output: 11h18
